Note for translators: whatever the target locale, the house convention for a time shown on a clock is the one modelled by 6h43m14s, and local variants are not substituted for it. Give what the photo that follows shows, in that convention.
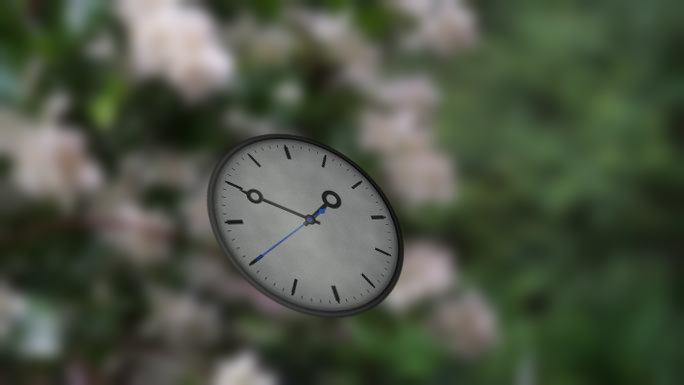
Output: 1h49m40s
